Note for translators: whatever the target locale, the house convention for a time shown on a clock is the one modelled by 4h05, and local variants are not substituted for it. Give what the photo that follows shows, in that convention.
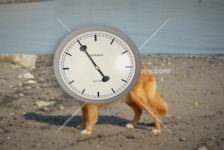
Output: 4h55
